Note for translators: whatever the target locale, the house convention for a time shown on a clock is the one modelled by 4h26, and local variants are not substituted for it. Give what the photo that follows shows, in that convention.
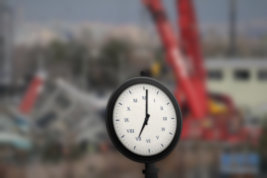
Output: 7h01
